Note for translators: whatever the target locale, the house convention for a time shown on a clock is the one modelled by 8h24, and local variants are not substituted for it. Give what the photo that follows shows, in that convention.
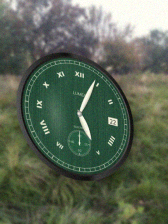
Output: 5h04
